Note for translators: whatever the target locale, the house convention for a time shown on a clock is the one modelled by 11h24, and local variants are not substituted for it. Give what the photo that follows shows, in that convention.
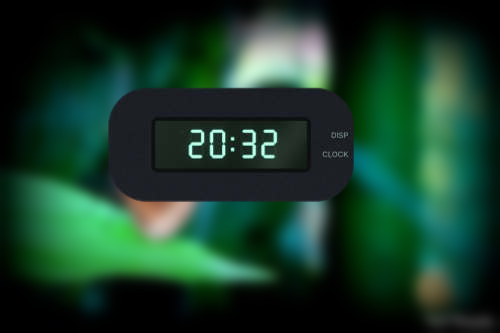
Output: 20h32
